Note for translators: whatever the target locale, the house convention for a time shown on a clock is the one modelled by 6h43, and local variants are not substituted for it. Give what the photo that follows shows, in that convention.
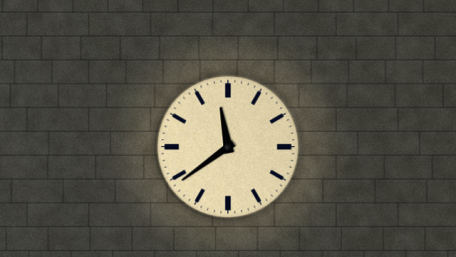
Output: 11h39
